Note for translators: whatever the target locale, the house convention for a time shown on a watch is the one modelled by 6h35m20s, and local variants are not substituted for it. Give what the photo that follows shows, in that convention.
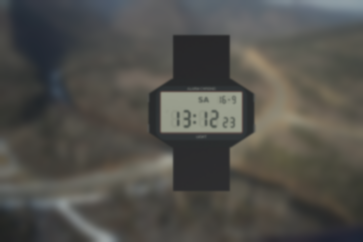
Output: 13h12m23s
